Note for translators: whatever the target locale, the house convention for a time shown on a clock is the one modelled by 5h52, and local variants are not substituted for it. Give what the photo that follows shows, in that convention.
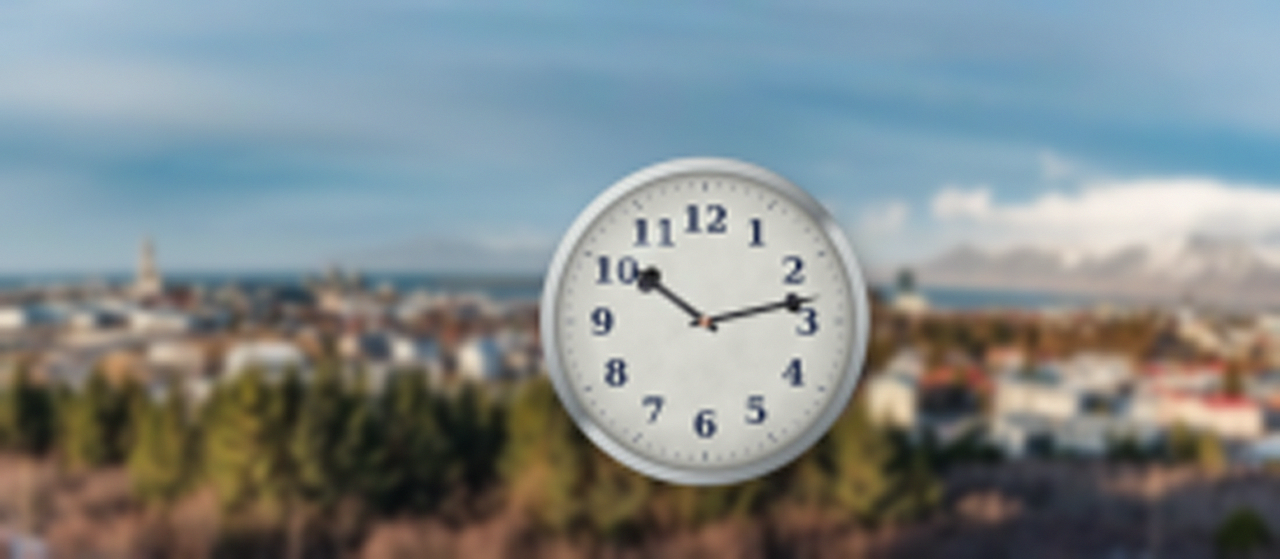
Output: 10h13
